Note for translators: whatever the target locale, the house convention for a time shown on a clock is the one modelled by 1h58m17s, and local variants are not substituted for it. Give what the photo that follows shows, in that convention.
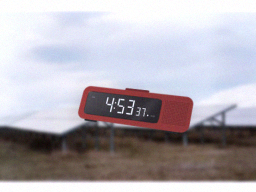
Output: 4h53m37s
